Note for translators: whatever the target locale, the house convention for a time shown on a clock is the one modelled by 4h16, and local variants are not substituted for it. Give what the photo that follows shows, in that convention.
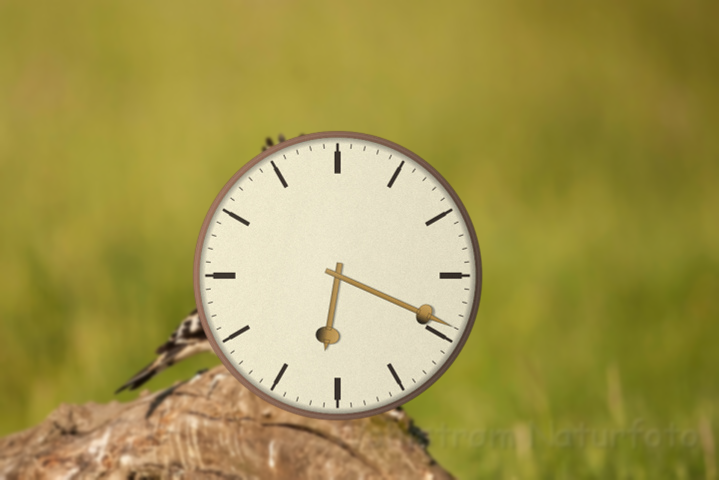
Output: 6h19
